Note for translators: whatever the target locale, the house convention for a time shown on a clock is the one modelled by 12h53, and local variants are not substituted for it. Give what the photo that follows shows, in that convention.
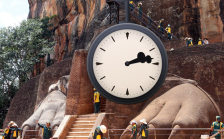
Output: 2h13
